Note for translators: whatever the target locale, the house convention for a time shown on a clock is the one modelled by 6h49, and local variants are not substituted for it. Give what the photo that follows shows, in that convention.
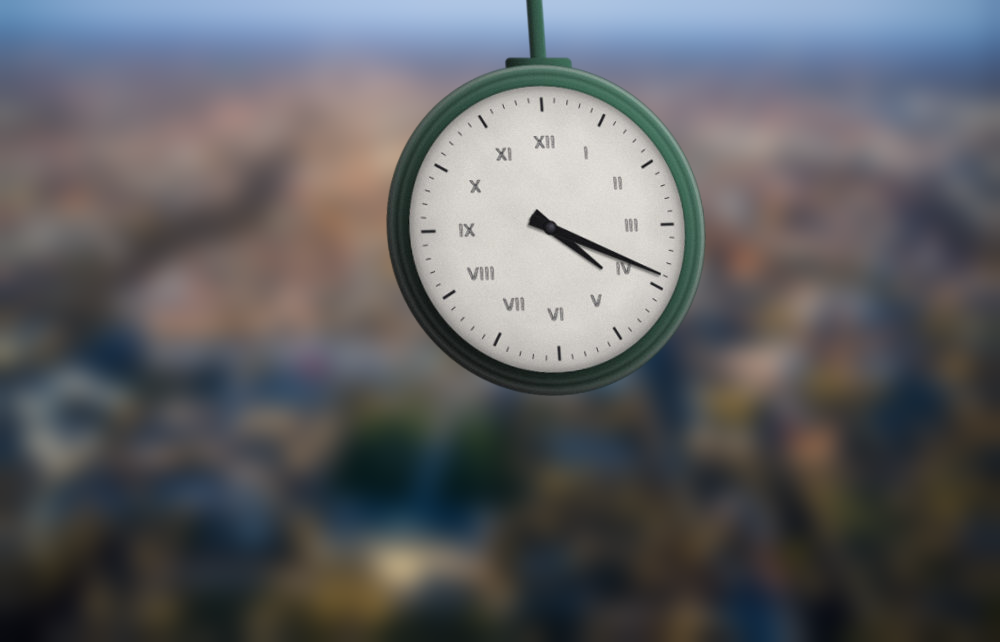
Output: 4h19
